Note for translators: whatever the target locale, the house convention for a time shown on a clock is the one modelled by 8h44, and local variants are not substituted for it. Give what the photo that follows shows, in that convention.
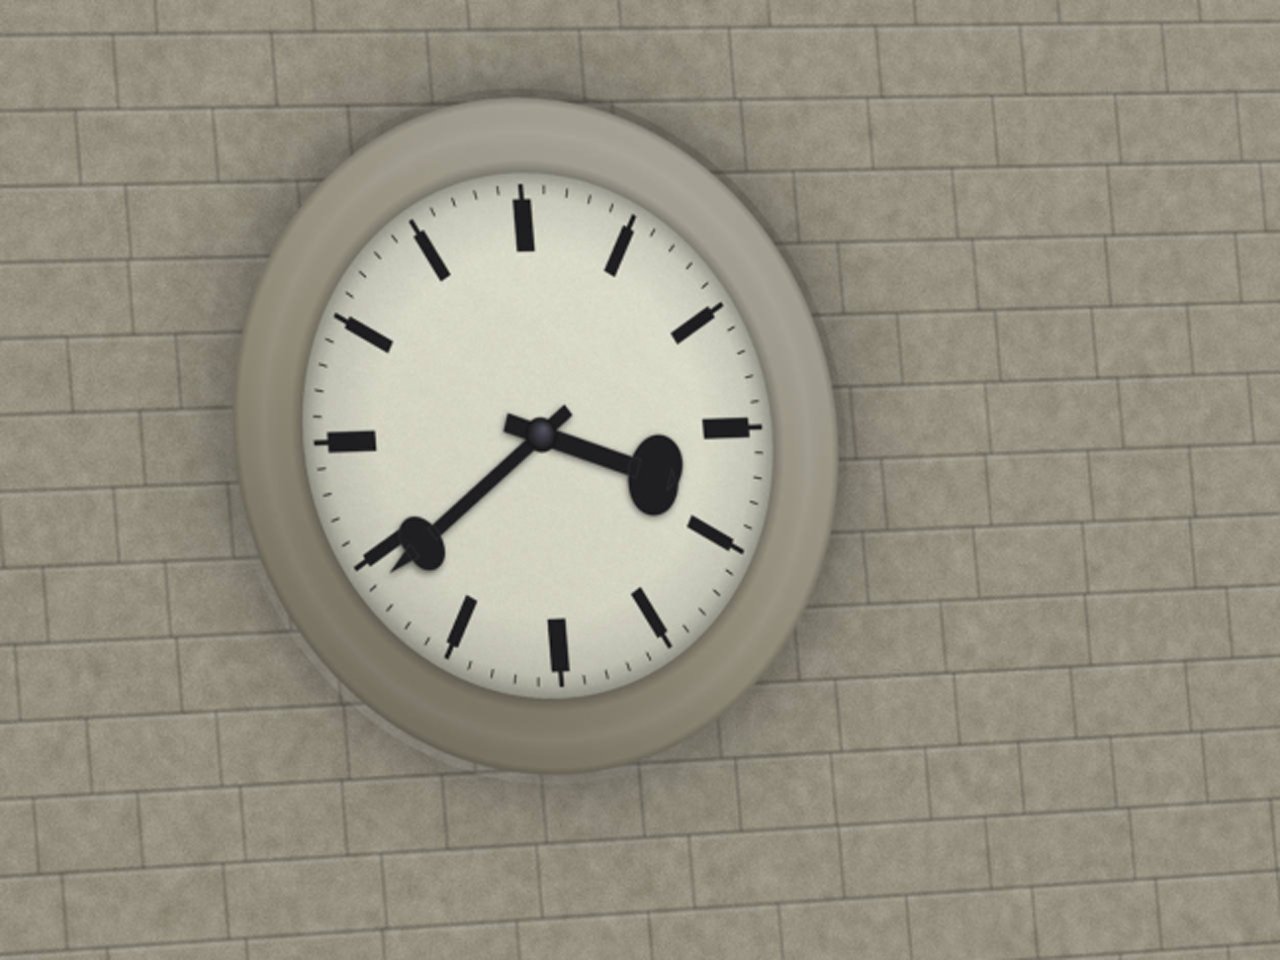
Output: 3h39
